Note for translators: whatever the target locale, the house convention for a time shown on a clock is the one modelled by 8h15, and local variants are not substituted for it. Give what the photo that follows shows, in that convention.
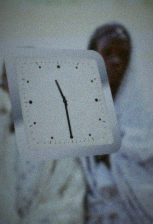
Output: 11h30
